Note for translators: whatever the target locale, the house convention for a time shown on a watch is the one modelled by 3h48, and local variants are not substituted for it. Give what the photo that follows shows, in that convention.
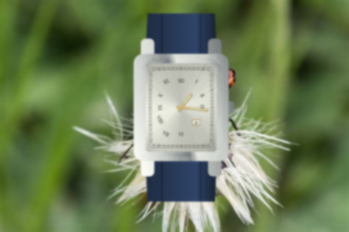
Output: 1h16
